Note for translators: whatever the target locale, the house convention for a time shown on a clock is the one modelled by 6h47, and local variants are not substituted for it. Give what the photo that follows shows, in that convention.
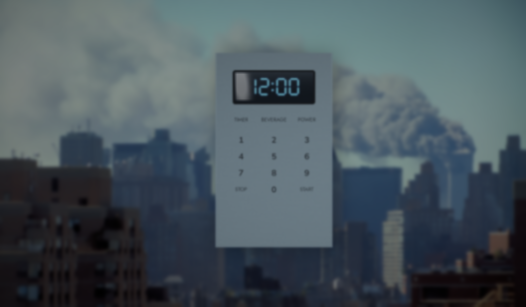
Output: 12h00
